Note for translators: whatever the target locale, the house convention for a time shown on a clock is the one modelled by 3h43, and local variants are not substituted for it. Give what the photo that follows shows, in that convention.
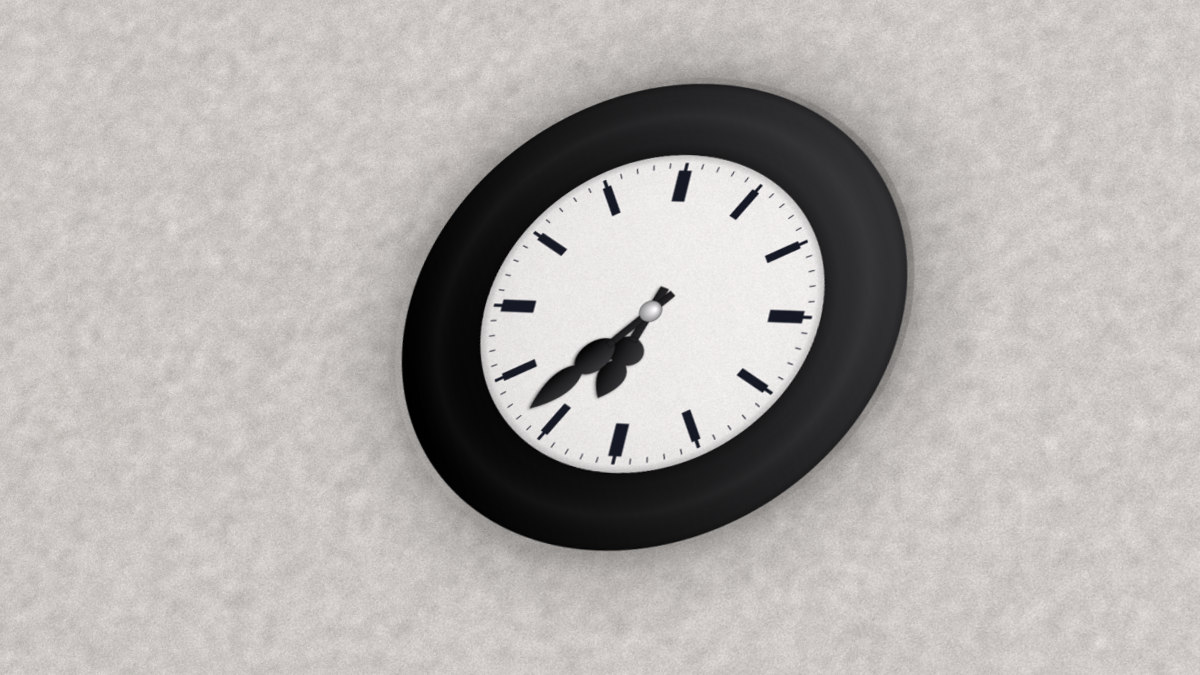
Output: 6h37
